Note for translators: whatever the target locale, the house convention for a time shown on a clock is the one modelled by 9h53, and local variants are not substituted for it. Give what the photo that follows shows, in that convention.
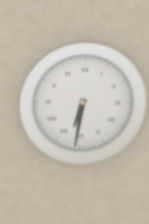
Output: 6h31
